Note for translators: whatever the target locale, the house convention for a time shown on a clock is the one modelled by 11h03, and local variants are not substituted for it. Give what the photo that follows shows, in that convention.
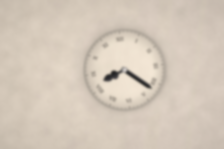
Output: 8h22
